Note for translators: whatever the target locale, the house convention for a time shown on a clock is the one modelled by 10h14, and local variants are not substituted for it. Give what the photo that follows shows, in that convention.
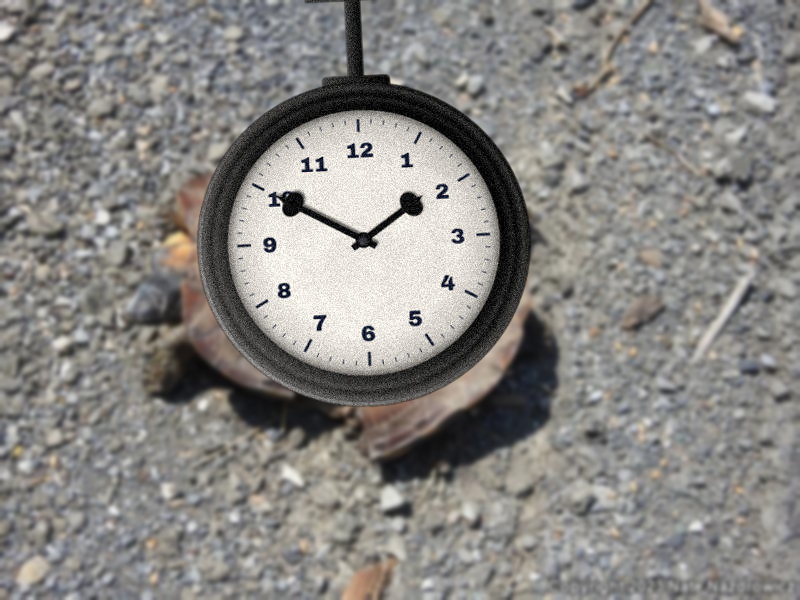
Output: 1h50
